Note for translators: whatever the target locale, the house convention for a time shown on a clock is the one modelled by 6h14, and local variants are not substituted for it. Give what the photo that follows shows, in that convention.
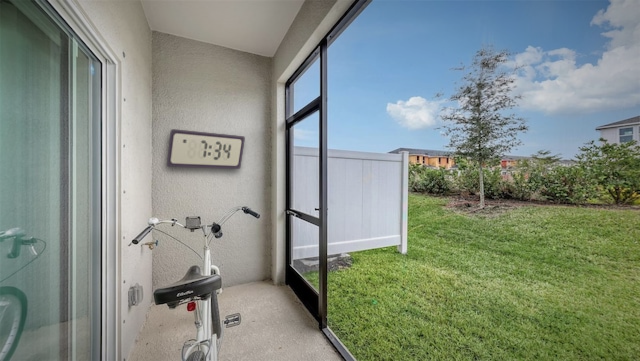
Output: 7h34
